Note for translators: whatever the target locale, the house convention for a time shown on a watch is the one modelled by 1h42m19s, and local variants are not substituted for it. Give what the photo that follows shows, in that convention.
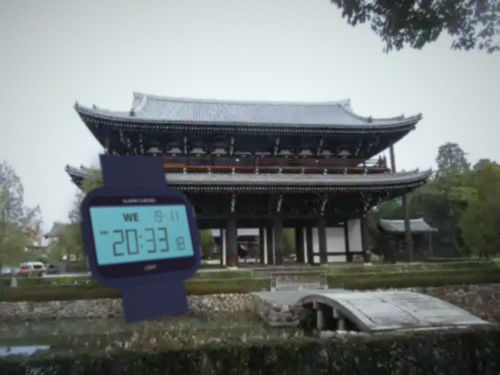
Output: 20h33m18s
